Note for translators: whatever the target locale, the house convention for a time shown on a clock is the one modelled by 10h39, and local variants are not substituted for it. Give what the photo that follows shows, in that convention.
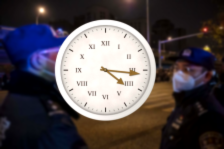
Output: 4h16
